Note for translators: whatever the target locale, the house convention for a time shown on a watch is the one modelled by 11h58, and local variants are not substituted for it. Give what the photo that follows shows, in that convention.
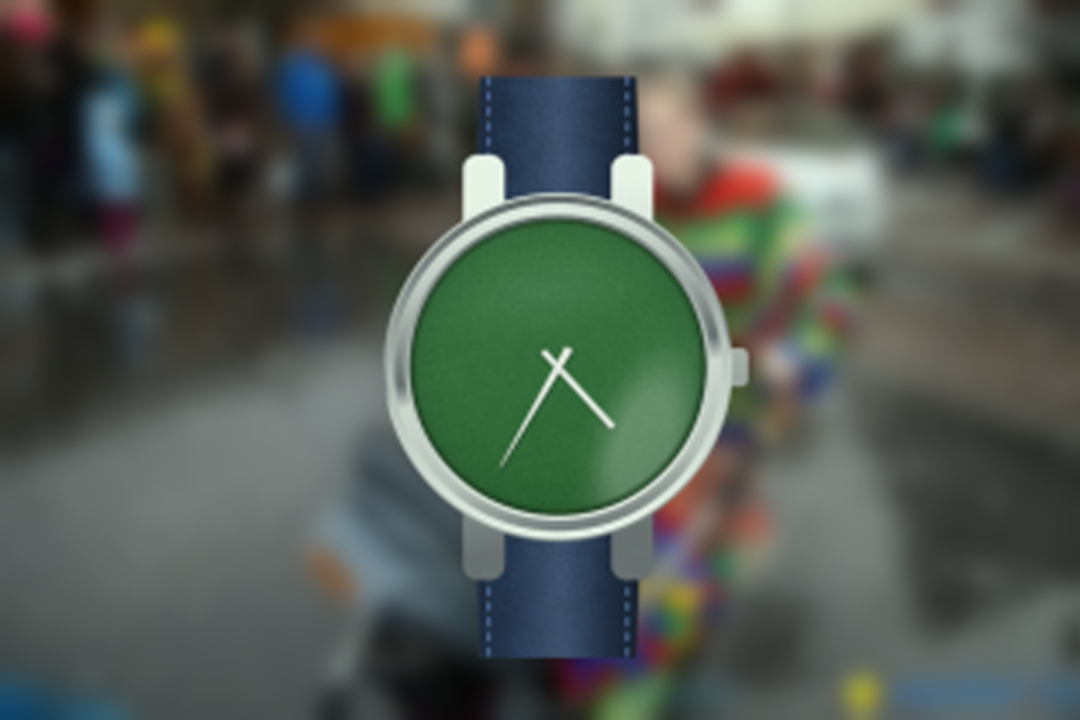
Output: 4h35
